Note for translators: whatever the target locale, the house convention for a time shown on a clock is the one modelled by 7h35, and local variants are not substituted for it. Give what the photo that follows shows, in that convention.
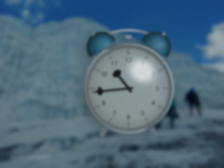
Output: 10h44
